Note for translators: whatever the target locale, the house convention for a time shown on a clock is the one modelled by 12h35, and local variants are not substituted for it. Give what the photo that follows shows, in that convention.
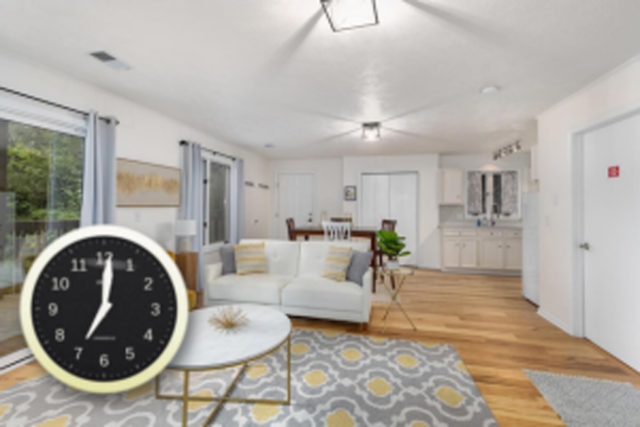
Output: 7h01
